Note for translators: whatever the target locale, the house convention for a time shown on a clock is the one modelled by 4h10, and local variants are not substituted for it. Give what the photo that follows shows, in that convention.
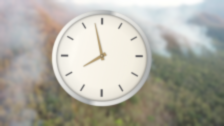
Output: 7h58
